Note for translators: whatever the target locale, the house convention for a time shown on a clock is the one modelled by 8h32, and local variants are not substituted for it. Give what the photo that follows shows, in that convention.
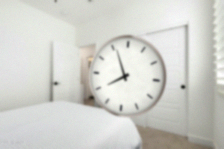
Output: 7h56
